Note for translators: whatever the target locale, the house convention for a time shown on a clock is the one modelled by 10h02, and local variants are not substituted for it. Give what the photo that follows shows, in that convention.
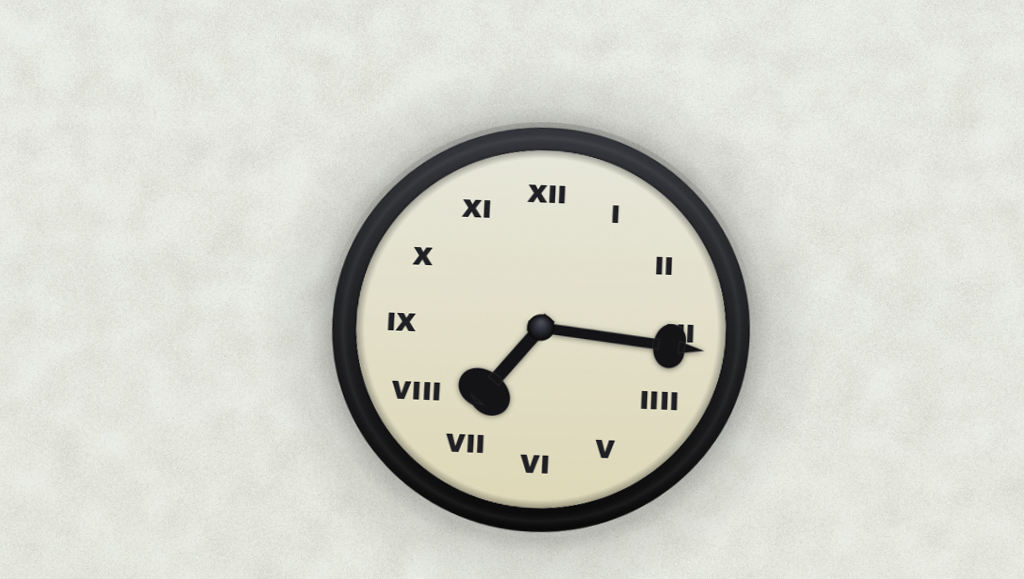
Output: 7h16
